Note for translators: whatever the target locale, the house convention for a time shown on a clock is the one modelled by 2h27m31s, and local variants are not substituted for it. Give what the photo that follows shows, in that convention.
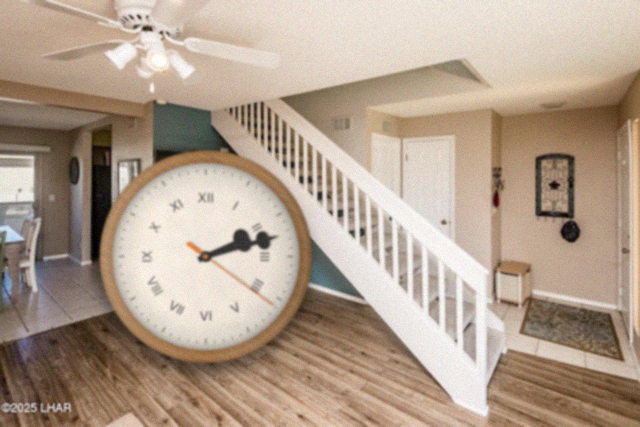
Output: 2h12m21s
